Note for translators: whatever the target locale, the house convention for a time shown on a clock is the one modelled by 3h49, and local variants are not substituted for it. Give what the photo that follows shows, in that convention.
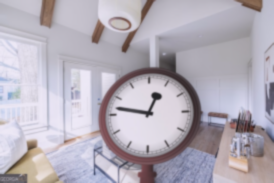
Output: 12h47
